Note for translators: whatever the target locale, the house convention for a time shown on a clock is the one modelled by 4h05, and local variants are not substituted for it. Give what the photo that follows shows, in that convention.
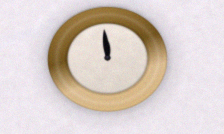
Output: 11h59
